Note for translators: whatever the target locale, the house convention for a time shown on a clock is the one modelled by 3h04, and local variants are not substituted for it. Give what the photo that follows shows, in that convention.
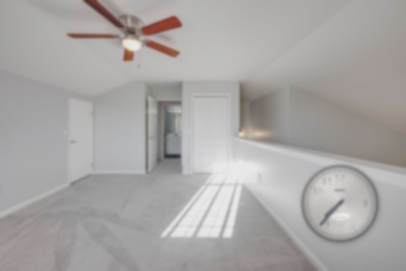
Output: 7h37
